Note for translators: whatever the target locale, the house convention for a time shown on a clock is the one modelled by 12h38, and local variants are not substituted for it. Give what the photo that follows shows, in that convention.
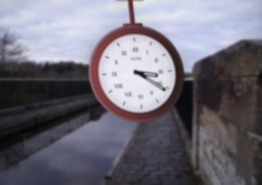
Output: 3h21
